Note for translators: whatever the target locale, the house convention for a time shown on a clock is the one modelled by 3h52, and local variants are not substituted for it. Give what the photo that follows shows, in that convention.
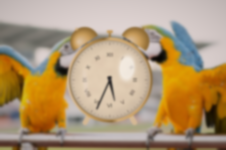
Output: 5h34
